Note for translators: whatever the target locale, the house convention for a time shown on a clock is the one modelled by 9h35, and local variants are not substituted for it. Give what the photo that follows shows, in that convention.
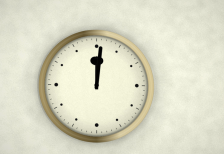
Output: 12h01
